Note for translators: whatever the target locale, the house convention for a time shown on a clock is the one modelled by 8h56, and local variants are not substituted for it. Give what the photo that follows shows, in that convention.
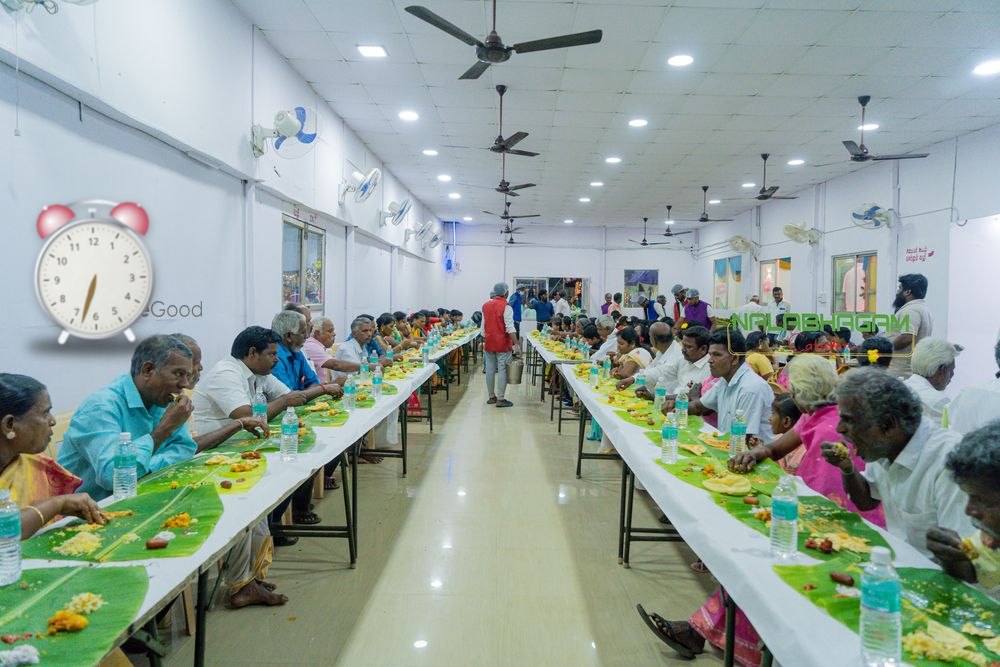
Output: 6h33
